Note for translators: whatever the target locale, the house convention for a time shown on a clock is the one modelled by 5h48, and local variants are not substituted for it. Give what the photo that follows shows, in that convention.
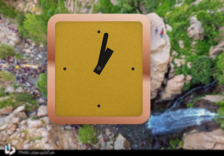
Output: 1h02
